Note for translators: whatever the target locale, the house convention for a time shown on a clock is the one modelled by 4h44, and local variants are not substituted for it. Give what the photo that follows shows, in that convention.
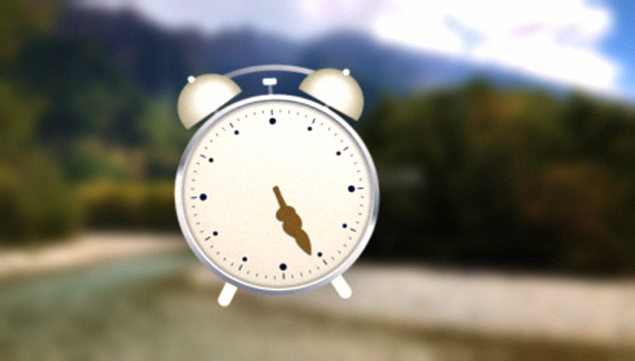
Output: 5h26
